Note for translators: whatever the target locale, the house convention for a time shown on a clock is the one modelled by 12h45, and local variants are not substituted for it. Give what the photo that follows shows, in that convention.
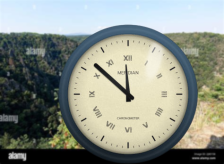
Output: 11h52
